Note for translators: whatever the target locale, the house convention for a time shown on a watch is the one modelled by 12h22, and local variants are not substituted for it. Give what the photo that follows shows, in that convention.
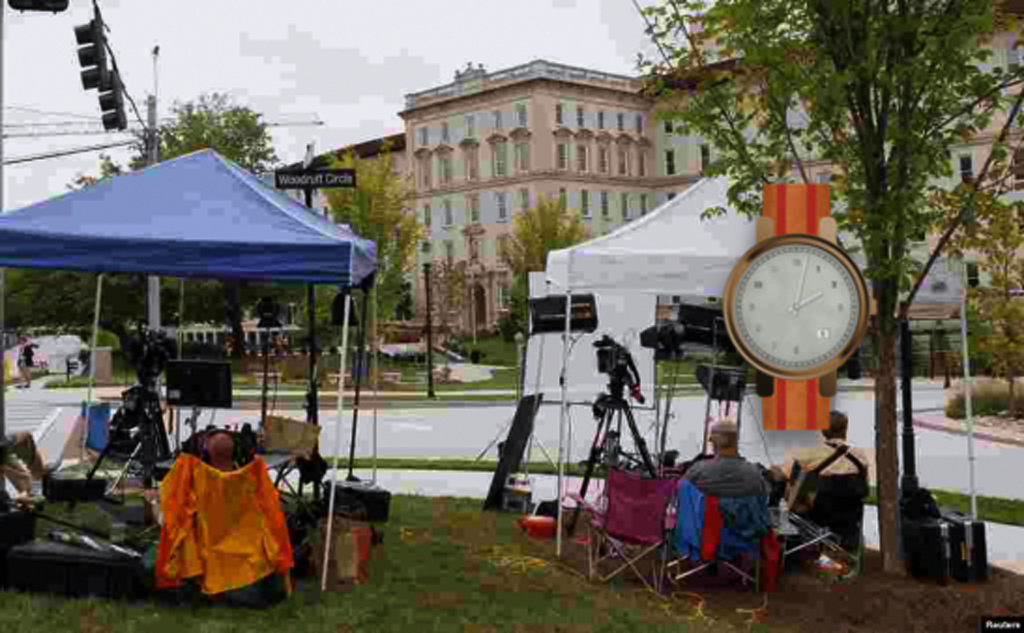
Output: 2h02
